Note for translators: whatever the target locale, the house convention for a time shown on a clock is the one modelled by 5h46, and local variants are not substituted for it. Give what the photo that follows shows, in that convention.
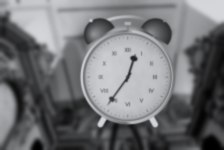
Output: 12h36
